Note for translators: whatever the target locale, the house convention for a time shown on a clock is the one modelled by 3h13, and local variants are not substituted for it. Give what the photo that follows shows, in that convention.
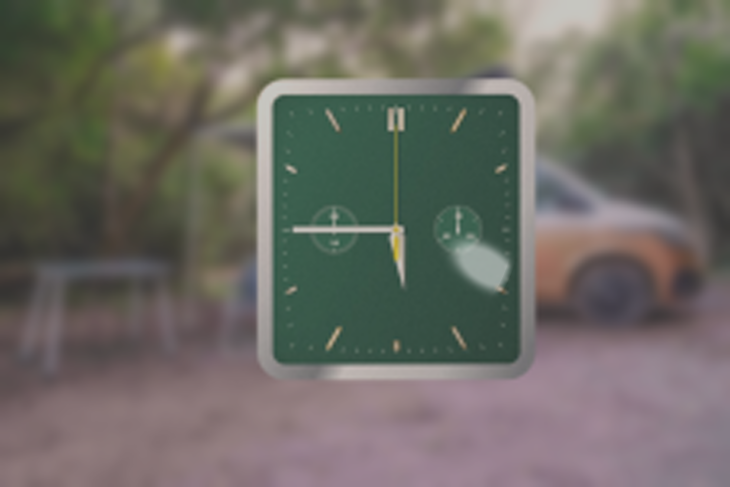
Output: 5h45
